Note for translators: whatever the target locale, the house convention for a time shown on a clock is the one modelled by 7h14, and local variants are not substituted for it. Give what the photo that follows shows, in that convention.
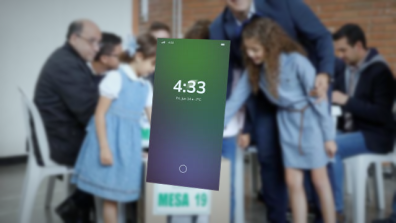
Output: 4h33
